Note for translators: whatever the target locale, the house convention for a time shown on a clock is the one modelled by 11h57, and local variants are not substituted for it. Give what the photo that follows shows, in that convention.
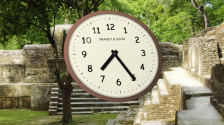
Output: 7h25
